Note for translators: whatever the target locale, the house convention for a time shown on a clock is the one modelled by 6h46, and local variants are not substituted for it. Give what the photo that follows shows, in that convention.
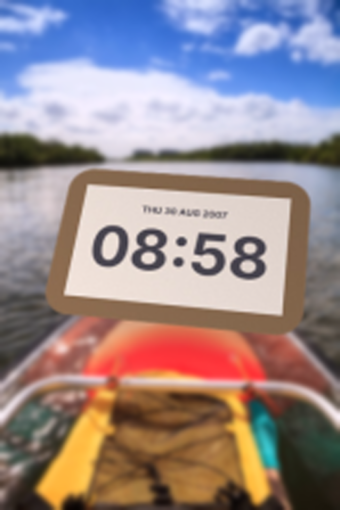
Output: 8h58
